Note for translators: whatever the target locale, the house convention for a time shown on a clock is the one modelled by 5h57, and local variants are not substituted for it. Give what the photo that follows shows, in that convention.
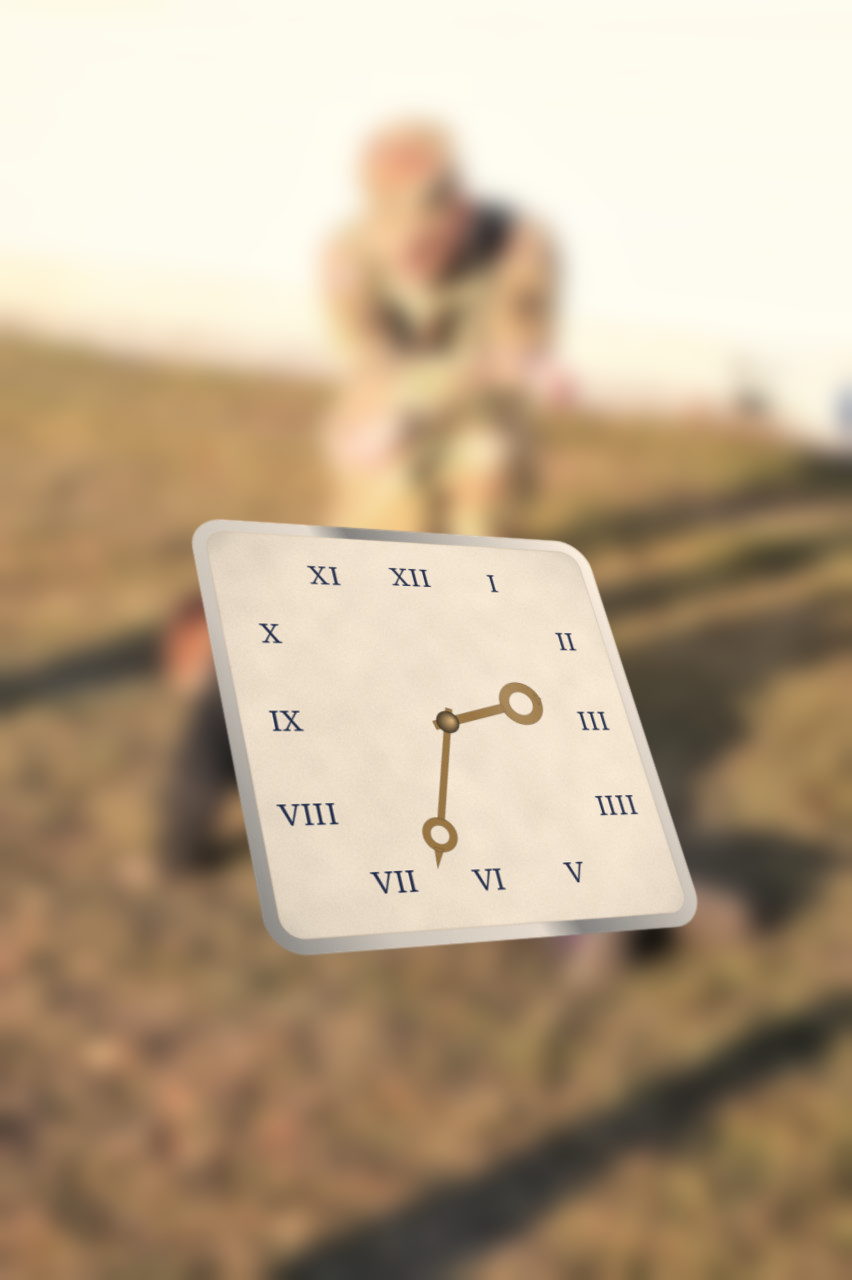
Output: 2h33
